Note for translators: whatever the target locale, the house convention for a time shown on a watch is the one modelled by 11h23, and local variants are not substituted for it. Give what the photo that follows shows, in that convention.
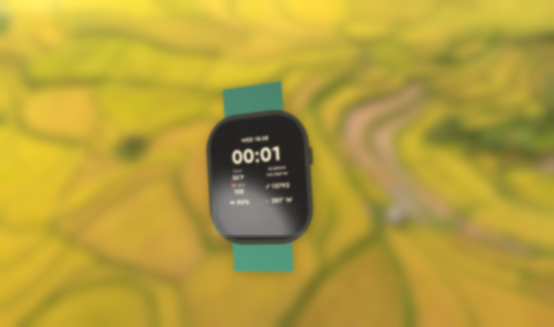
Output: 0h01
